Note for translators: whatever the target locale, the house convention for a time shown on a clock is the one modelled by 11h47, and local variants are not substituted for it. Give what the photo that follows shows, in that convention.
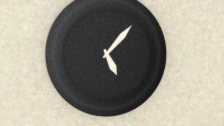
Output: 5h07
